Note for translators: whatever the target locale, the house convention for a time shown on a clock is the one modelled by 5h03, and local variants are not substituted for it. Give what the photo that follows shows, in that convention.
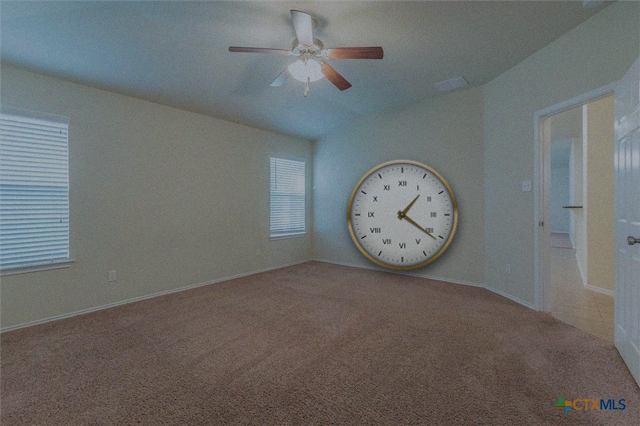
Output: 1h21
